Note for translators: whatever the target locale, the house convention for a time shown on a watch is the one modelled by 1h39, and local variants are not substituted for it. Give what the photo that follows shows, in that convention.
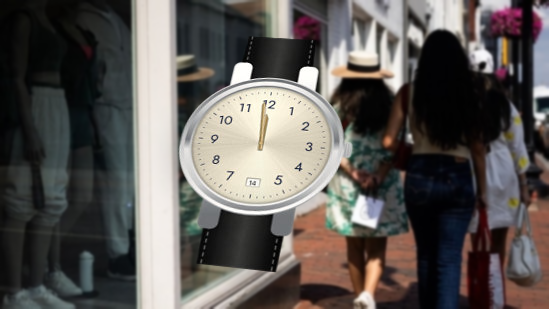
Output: 11h59
